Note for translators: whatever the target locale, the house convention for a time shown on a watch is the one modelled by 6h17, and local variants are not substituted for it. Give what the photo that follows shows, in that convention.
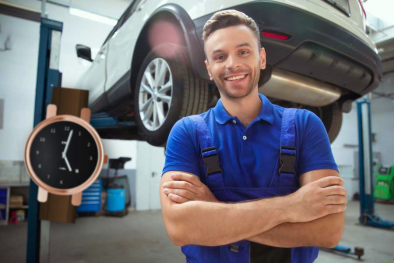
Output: 5h02
